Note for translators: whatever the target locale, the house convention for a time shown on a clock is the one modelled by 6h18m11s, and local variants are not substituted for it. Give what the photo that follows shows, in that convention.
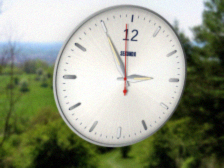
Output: 2h54m59s
